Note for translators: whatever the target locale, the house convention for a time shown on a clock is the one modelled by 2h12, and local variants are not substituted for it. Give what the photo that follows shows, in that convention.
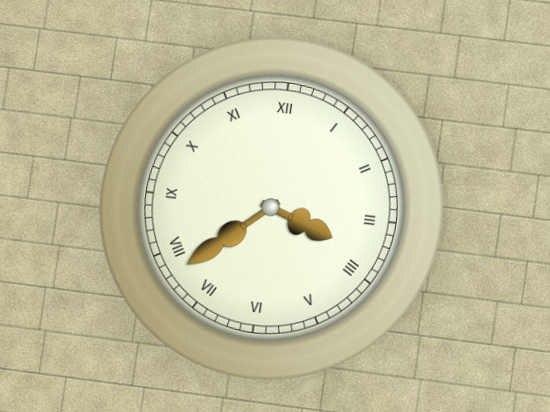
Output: 3h38
